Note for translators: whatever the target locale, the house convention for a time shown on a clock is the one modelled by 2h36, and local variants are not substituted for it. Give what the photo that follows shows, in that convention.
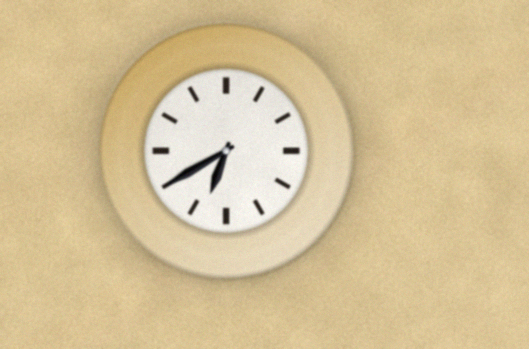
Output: 6h40
